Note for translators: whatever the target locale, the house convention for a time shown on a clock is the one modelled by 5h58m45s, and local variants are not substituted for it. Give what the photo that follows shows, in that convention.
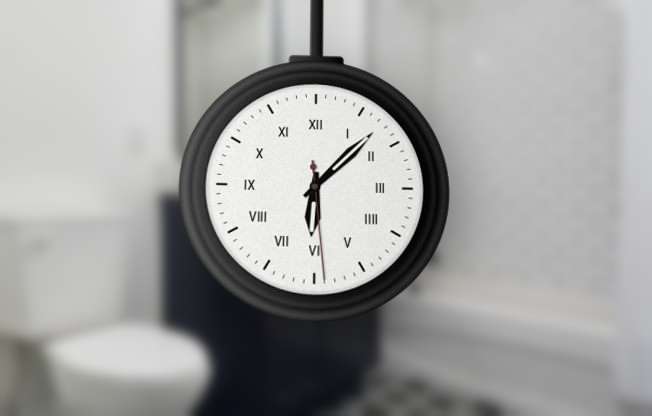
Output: 6h07m29s
